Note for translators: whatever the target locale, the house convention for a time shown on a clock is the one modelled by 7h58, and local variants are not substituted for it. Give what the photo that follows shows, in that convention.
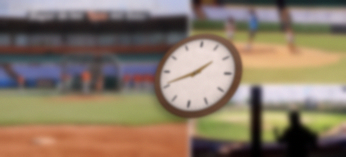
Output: 1h41
